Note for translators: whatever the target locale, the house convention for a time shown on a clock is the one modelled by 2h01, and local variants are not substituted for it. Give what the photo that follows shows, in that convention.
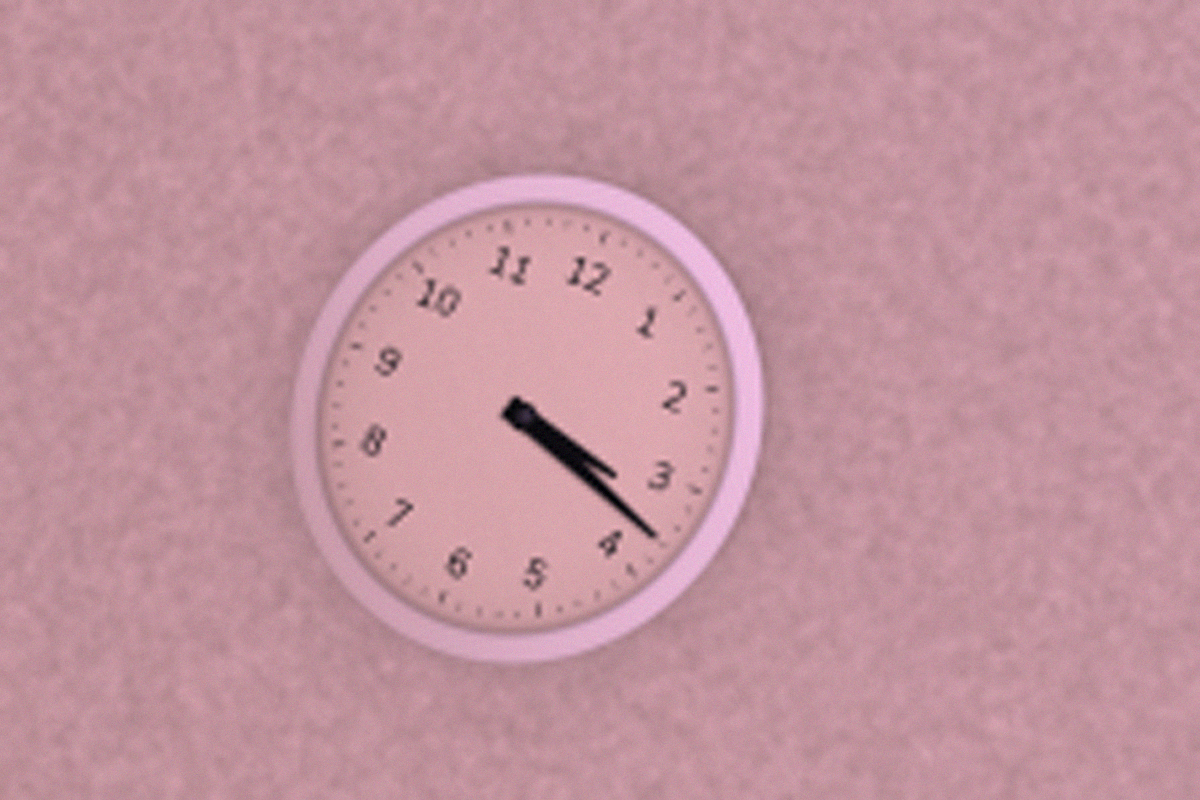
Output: 3h18
